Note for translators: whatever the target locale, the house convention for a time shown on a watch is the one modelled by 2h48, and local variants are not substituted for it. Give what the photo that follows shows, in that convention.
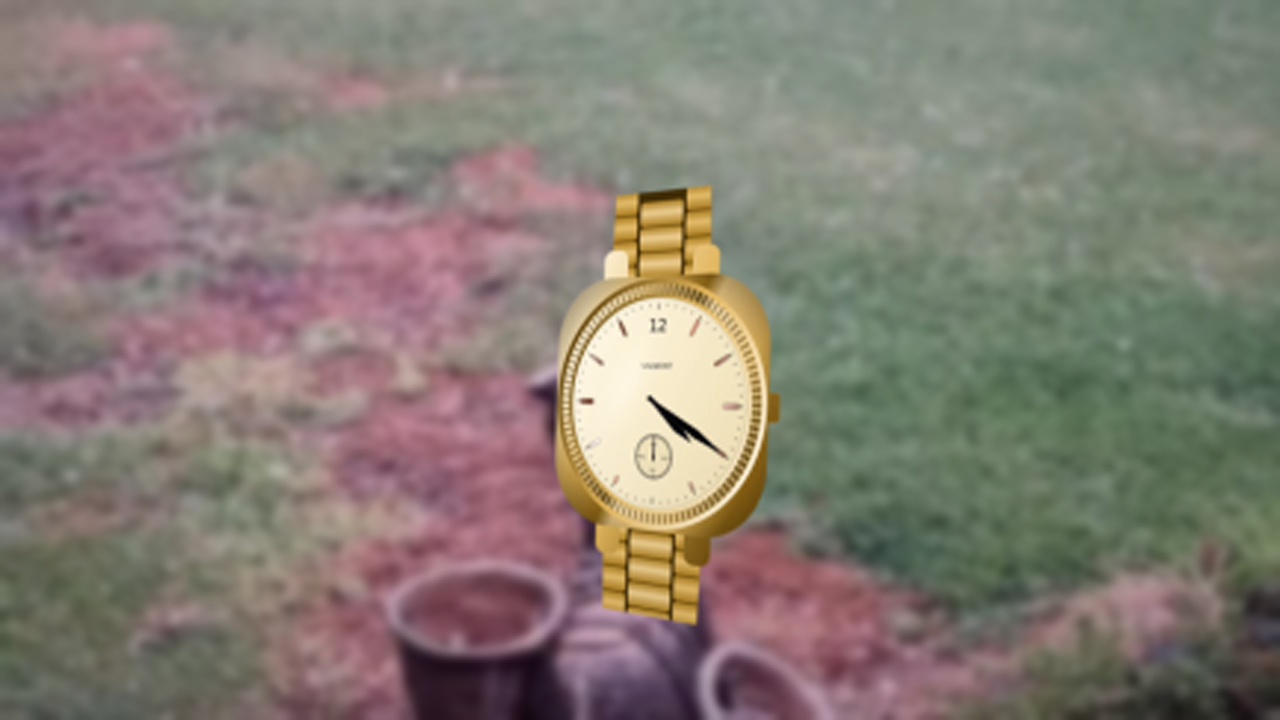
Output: 4h20
